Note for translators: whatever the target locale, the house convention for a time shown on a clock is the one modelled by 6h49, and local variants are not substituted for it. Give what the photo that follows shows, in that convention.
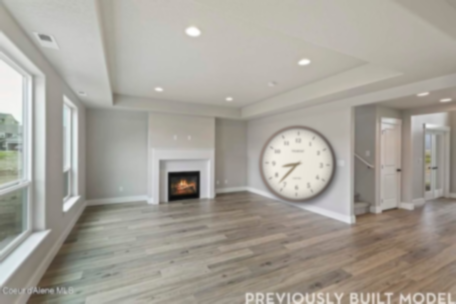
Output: 8h37
